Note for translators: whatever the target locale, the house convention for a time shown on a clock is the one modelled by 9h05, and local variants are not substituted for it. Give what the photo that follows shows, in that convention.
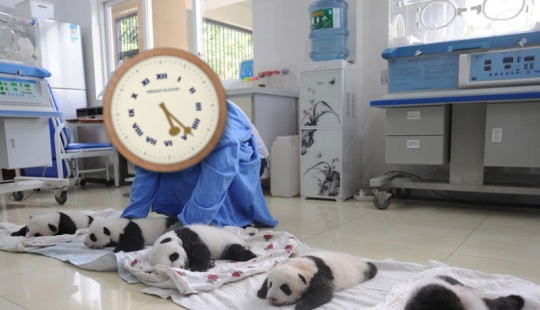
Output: 5h23
